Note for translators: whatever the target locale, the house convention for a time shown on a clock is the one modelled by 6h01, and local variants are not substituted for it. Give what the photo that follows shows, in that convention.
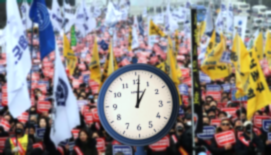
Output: 1h01
